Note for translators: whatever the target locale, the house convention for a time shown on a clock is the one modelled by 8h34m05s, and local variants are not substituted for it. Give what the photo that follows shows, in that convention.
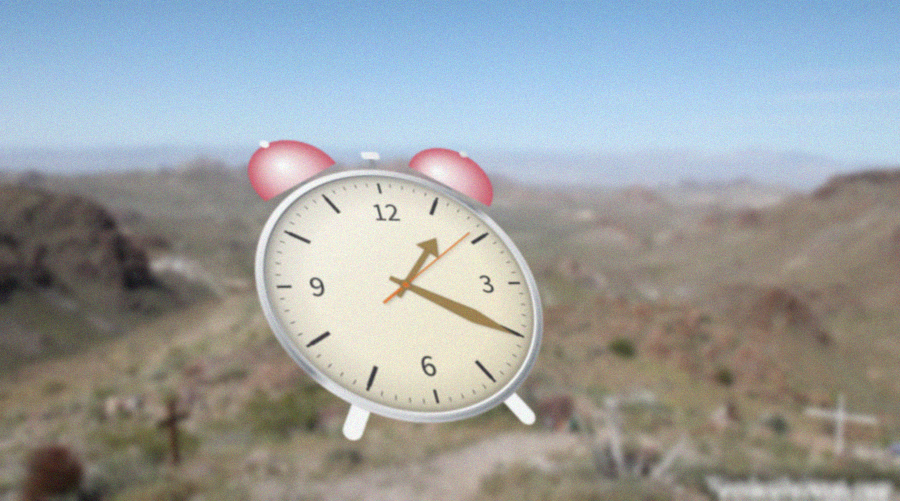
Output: 1h20m09s
